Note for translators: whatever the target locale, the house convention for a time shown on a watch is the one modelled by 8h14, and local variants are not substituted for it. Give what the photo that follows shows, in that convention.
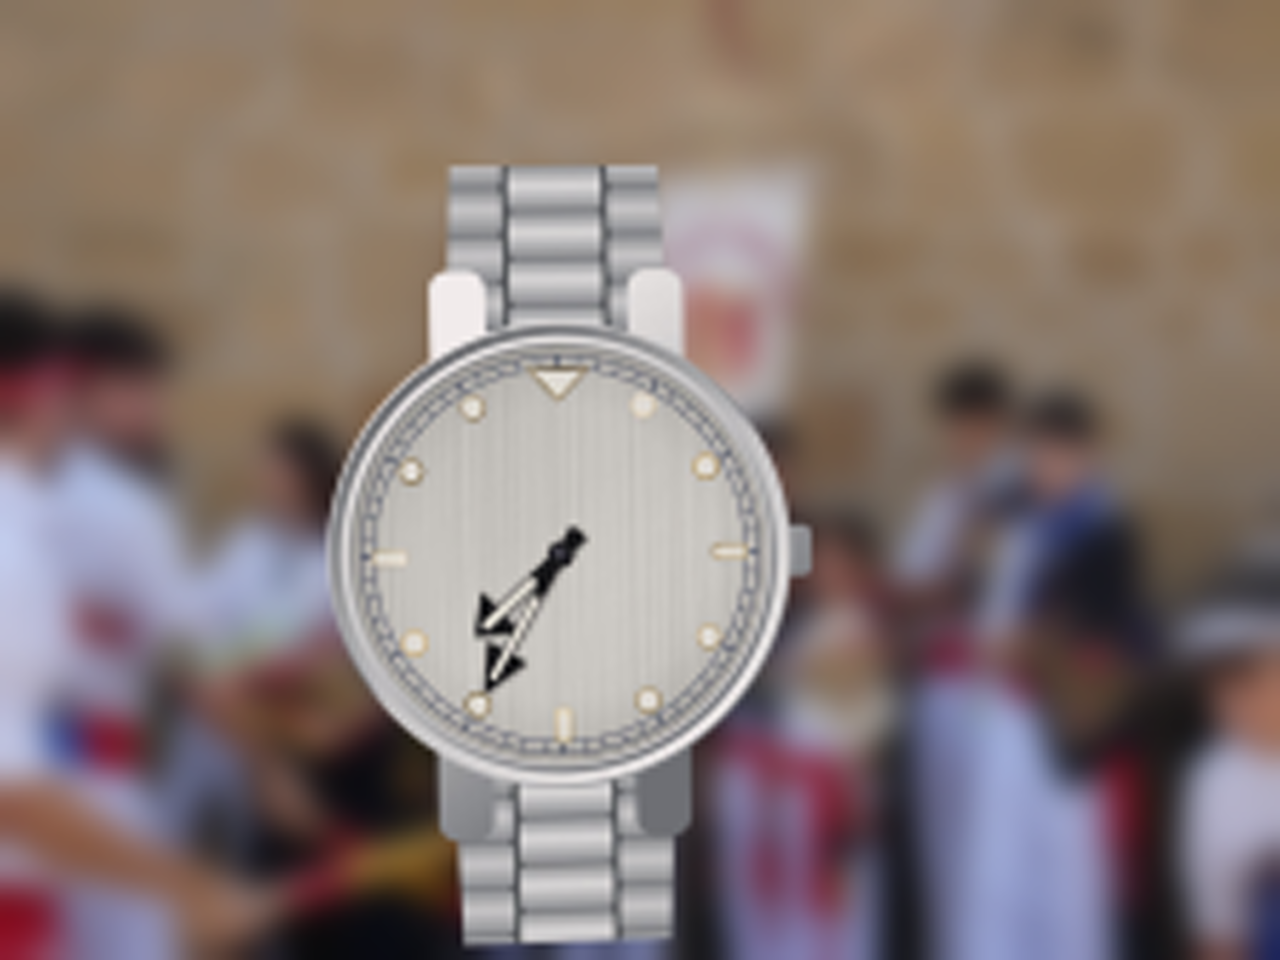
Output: 7h35
